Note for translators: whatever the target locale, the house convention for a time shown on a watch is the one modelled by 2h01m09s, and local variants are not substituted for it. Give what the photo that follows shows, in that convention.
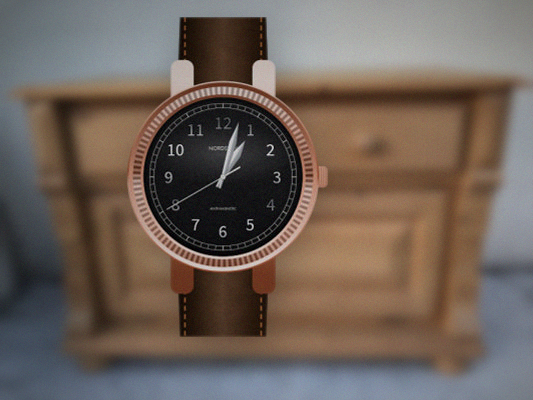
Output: 1h02m40s
